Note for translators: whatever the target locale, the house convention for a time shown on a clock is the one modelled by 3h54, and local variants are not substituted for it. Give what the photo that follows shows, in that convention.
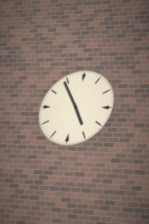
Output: 4h54
